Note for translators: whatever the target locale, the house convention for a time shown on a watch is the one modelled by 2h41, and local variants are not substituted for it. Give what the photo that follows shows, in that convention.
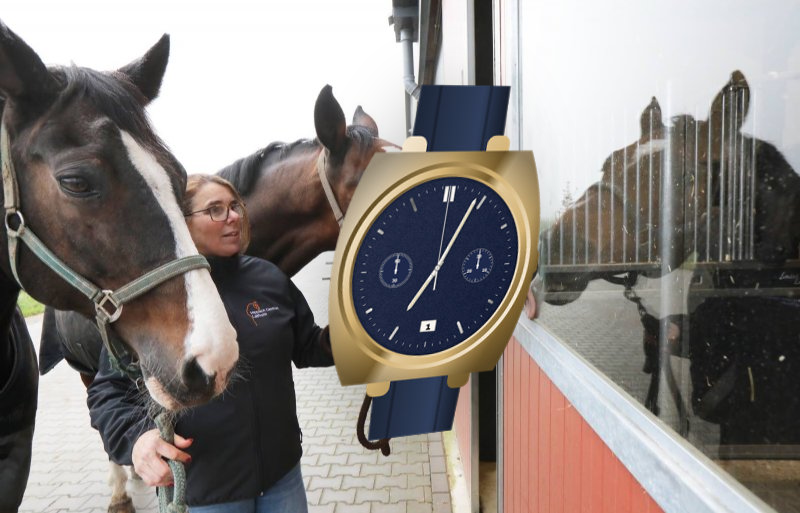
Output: 7h04
